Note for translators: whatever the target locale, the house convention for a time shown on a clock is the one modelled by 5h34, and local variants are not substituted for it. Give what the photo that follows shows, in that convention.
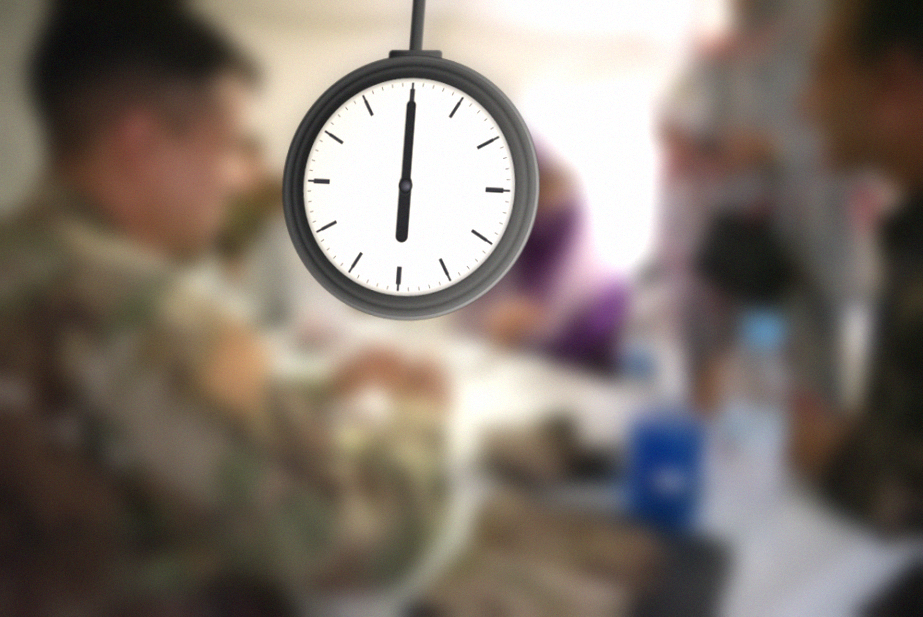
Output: 6h00
